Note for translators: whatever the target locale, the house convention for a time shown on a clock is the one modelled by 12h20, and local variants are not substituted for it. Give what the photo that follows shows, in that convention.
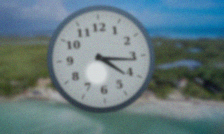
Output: 4h16
